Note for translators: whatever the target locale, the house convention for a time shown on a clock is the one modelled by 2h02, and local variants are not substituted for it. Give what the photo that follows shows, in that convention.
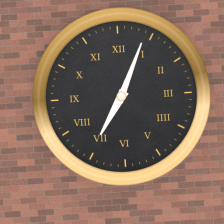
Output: 7h04
